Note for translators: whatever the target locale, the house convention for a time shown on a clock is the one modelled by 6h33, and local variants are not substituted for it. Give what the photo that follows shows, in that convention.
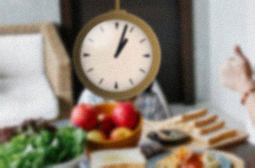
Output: 1h03
